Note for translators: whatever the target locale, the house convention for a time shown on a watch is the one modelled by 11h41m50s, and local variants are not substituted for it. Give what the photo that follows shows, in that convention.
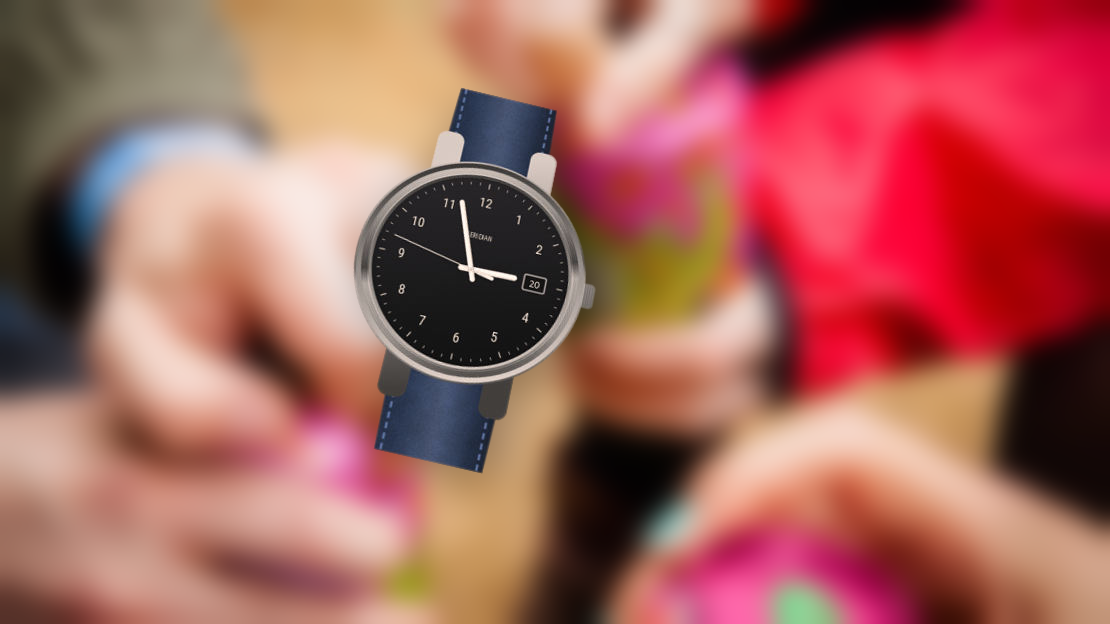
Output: 2h56m47s
